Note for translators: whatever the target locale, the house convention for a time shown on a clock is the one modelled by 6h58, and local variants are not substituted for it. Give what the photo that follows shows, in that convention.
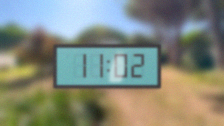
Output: 11h02
